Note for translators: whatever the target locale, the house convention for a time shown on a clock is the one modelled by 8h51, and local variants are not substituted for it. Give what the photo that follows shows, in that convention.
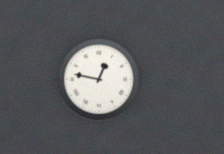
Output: 12h47
